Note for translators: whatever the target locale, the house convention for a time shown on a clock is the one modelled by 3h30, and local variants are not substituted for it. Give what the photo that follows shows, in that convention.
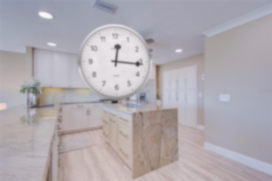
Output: 12h16
